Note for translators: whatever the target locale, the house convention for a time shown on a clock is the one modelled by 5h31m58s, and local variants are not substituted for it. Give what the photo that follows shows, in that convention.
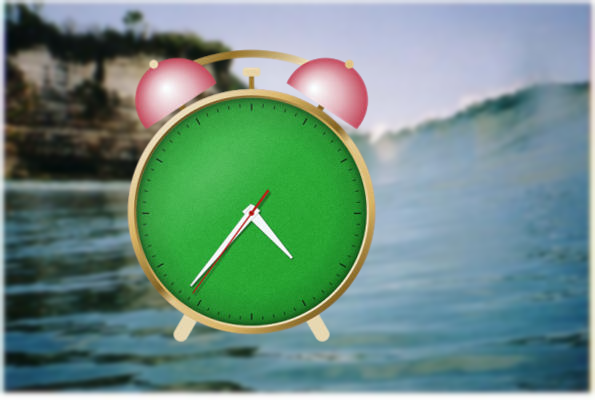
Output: 4h36m36s
